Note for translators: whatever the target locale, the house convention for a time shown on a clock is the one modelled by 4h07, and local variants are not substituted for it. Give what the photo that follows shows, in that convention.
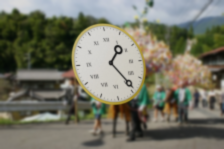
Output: 1h24
